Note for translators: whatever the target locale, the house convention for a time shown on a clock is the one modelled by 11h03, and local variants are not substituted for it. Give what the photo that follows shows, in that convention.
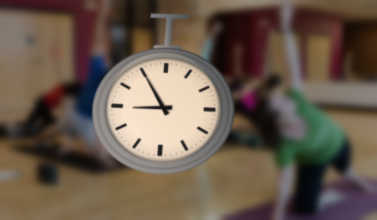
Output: 8h55
